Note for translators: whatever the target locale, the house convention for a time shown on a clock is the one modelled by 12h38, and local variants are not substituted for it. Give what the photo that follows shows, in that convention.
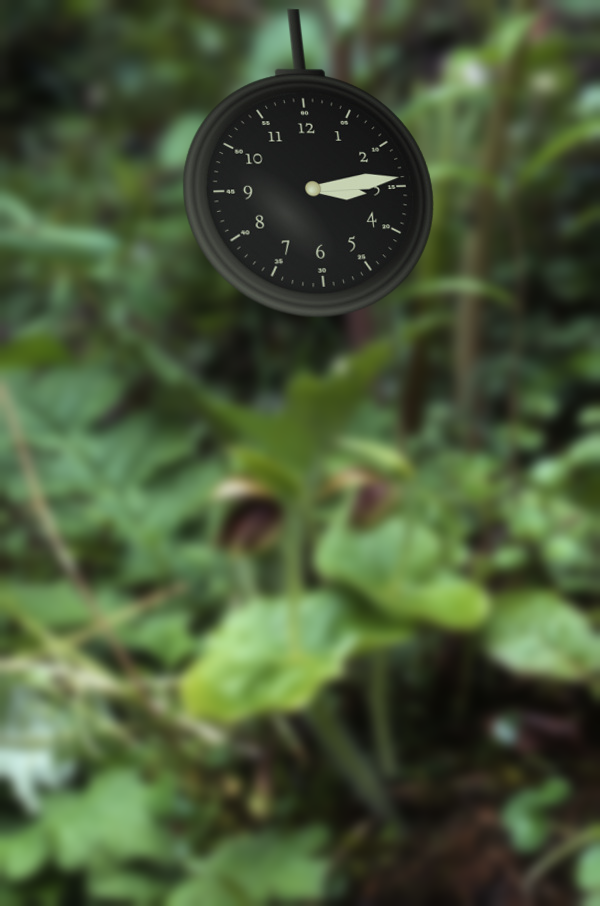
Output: 3h14
